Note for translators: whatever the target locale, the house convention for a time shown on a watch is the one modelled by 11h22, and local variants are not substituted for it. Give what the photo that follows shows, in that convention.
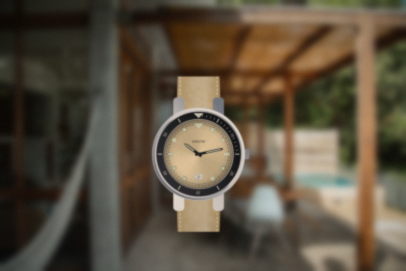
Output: 10h13
